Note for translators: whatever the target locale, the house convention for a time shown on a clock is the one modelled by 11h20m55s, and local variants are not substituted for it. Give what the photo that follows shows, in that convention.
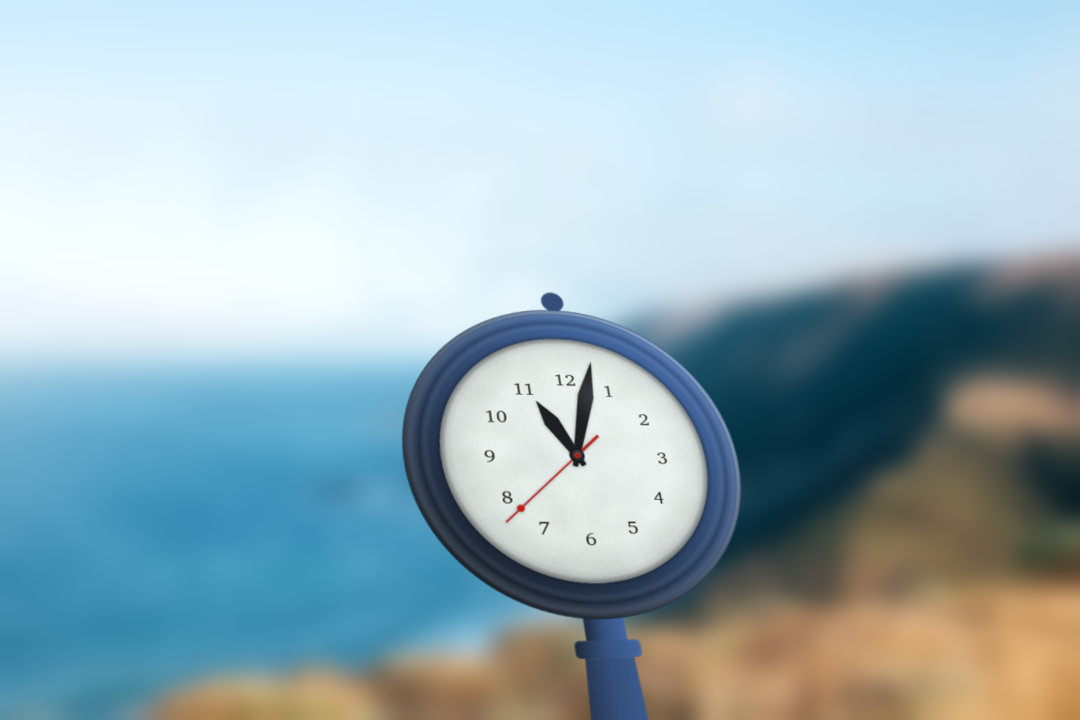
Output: 11h02m38s
